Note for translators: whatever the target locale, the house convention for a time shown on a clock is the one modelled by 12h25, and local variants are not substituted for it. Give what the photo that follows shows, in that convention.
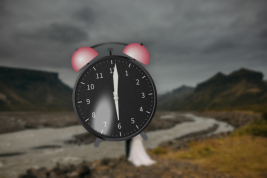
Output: 6h01
